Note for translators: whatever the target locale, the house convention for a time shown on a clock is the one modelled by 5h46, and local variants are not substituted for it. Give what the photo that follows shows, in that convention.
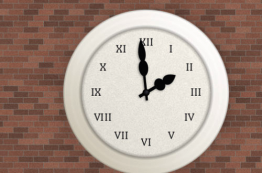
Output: 1h59
